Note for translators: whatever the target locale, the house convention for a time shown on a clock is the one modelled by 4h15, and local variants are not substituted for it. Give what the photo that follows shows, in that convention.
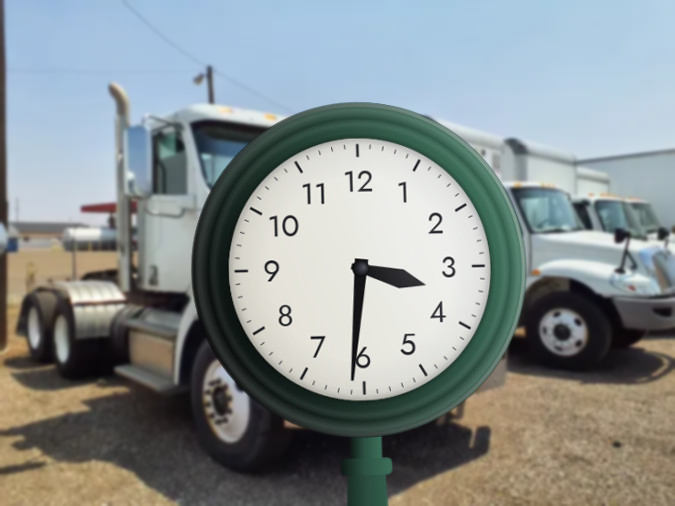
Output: 3h31
